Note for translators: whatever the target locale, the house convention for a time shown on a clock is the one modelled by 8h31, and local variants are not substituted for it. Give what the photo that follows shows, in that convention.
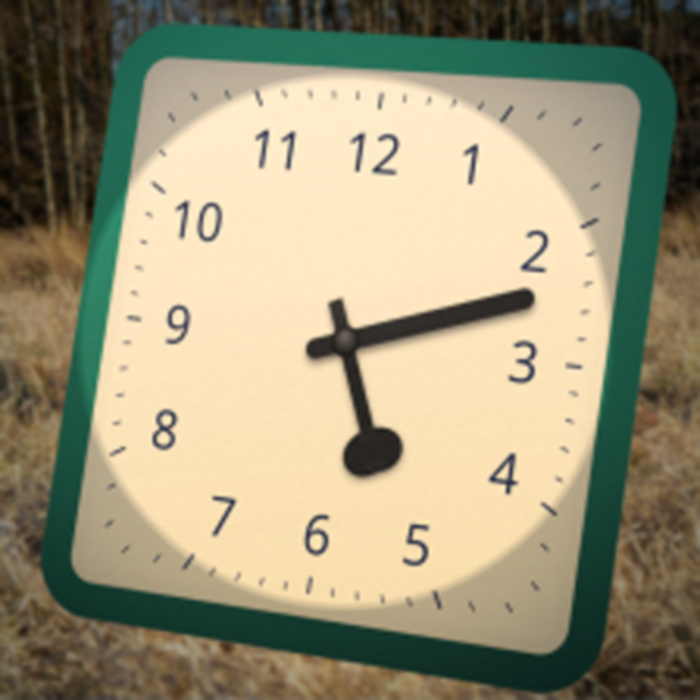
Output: 5h12
